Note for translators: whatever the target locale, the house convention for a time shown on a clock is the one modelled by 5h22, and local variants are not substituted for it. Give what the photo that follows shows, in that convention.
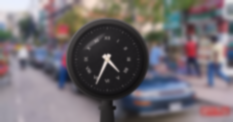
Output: 4h34
